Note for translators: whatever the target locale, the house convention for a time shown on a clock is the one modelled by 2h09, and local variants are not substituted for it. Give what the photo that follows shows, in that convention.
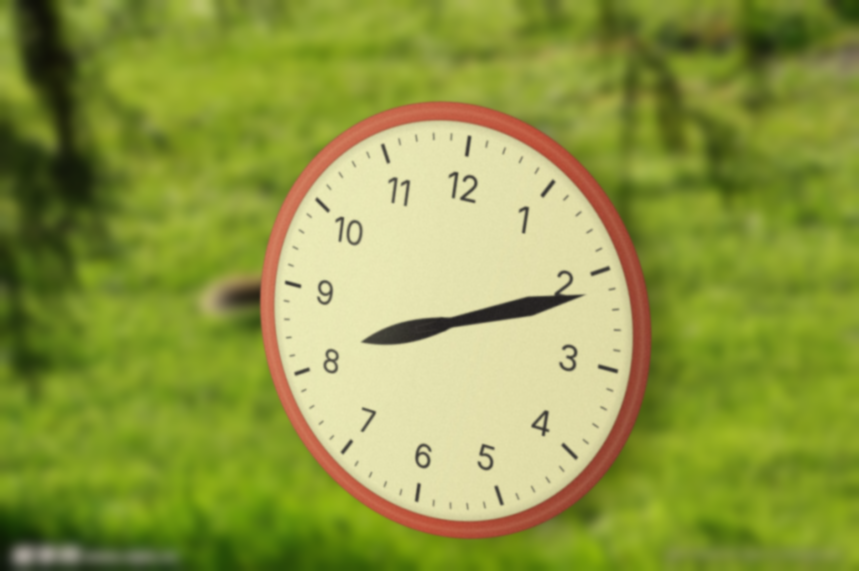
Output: 8h11
